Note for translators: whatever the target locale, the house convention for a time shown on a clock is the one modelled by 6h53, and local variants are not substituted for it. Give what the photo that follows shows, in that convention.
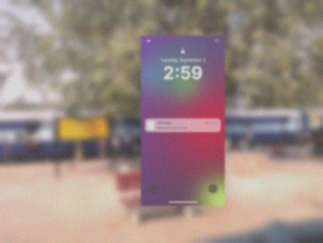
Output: 2h59
